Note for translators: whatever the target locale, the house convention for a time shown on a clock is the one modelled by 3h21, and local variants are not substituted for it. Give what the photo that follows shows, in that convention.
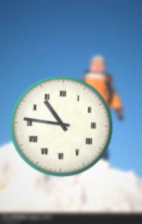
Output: 10h46
